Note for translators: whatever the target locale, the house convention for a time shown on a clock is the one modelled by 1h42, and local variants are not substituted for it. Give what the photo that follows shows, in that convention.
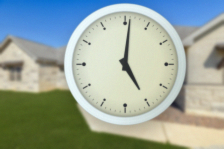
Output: 5h01
